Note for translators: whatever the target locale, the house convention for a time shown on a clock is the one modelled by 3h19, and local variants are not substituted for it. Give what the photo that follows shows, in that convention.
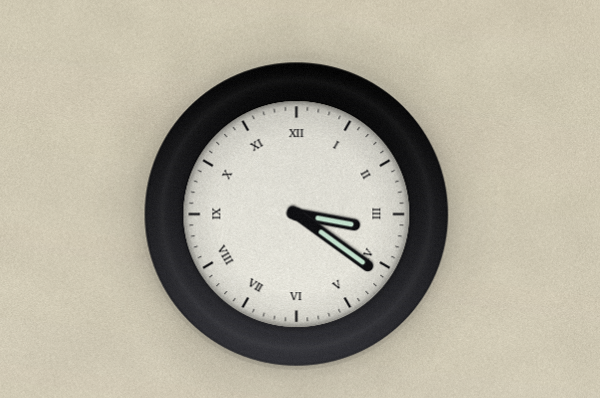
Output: 3h21
